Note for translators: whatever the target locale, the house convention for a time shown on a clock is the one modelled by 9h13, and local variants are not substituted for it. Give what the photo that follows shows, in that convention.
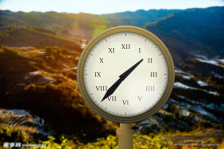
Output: 1h37
